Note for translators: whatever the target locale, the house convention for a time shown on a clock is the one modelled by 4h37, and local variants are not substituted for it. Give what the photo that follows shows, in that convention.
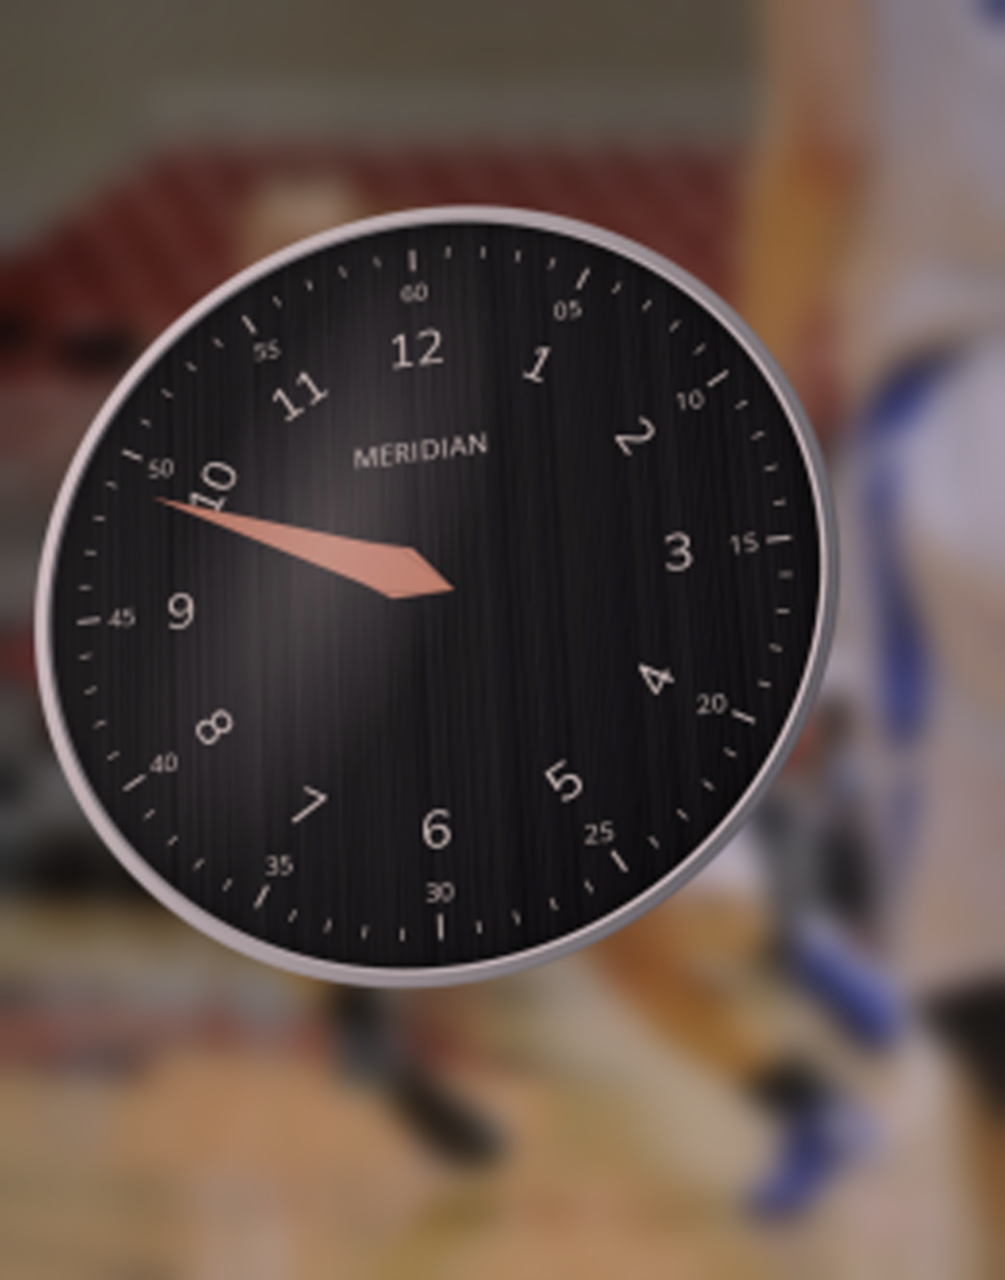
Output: 9h49
